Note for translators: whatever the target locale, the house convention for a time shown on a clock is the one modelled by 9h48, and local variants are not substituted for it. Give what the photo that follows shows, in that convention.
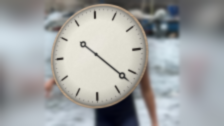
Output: 10h22
